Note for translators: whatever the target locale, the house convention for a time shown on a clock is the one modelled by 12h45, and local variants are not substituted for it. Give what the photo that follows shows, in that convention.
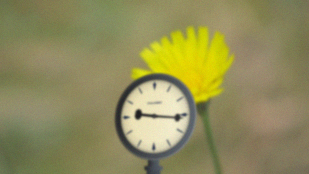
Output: 9h16
